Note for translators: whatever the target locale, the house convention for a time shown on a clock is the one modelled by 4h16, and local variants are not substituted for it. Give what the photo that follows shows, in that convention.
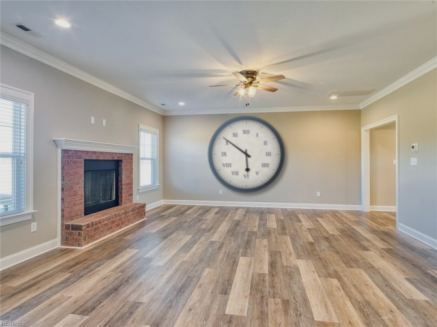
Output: 5h51
